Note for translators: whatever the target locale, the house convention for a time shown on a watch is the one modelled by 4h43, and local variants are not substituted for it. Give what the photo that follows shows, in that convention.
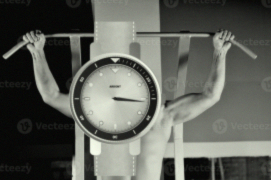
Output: 3h16
